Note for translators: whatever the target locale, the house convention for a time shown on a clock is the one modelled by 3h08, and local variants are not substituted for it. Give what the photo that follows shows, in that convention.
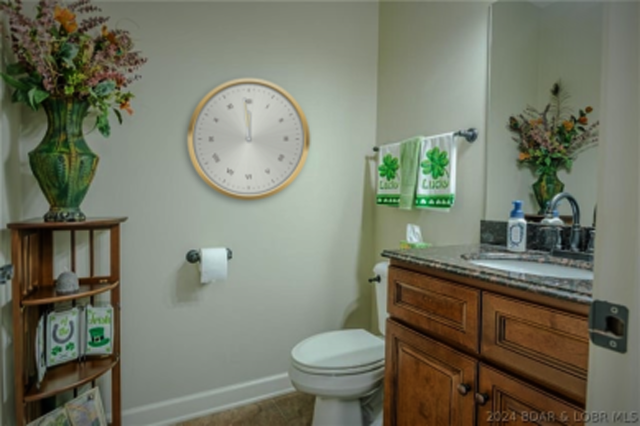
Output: 11h59
